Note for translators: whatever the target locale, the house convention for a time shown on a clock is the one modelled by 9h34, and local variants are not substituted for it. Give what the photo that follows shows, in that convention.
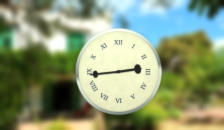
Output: 2h44
